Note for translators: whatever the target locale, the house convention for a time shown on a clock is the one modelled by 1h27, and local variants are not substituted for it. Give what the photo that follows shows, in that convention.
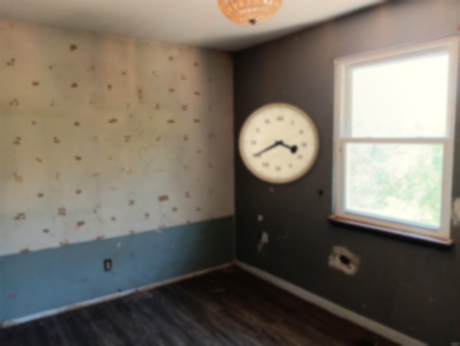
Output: 3h40
